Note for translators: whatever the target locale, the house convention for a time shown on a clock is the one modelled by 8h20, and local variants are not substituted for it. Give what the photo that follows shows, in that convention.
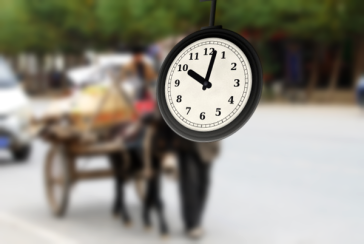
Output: 10h02
